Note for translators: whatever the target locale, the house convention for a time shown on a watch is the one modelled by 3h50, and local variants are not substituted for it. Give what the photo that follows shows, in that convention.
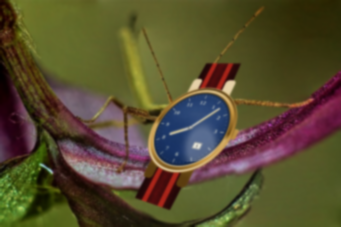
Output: 8h07
